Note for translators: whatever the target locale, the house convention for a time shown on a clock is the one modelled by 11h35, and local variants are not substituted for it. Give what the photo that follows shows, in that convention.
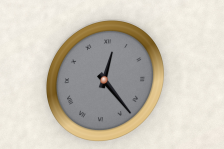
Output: 12h23
